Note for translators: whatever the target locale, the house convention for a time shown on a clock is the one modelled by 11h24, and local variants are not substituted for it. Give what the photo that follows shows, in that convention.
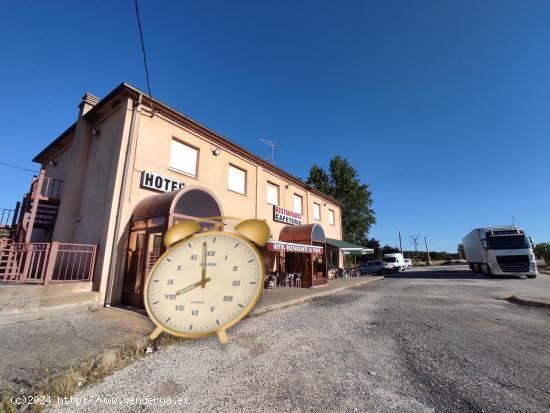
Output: 7h58
